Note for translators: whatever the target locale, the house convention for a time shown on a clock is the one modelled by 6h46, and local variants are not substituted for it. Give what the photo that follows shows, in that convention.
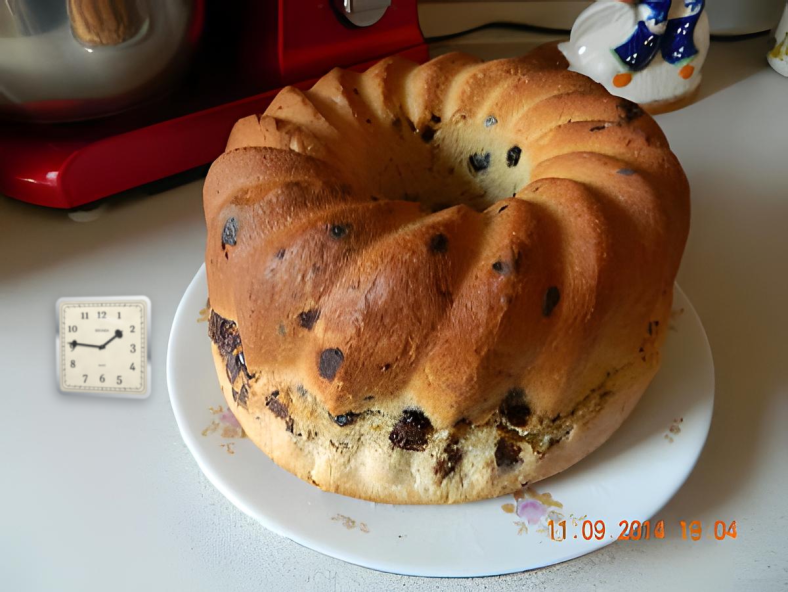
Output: 1h46
